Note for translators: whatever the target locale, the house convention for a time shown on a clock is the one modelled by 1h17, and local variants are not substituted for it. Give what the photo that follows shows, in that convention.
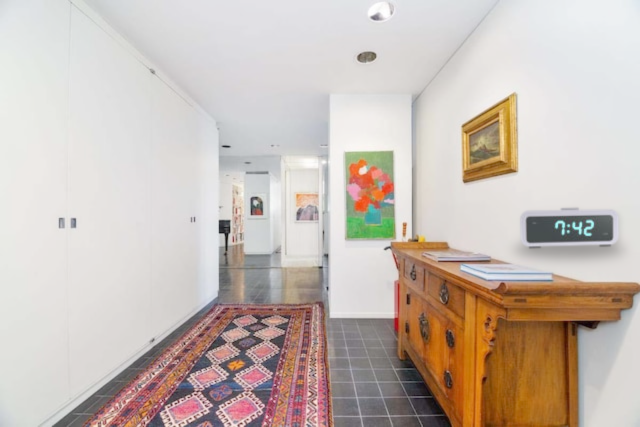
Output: 7h42
